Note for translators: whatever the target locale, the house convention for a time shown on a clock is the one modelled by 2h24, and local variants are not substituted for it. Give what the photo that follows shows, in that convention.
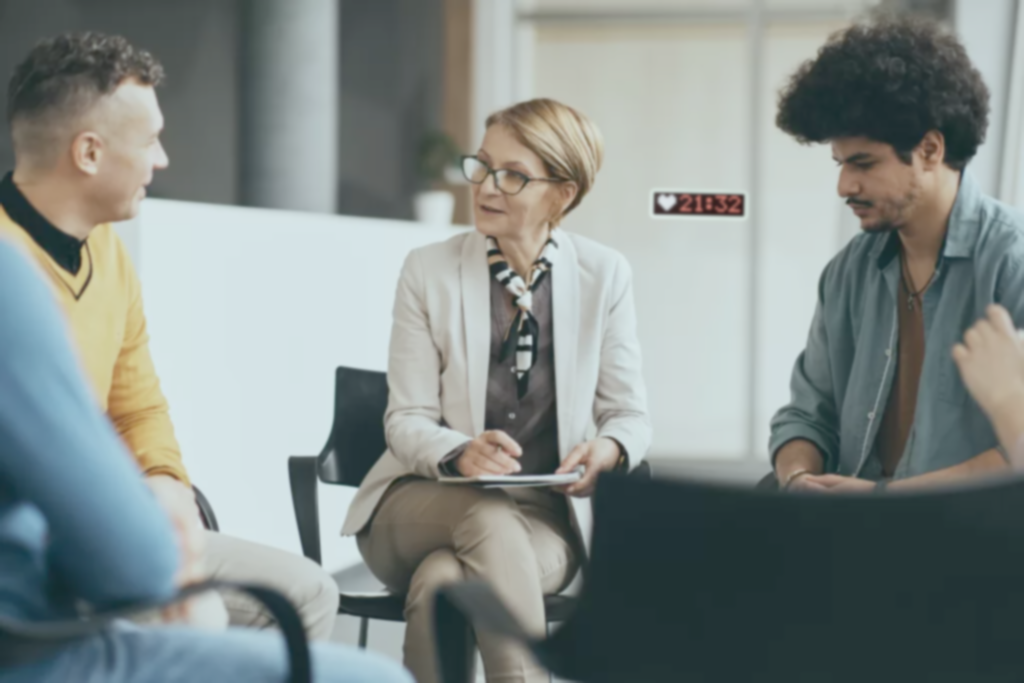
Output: 21h32
